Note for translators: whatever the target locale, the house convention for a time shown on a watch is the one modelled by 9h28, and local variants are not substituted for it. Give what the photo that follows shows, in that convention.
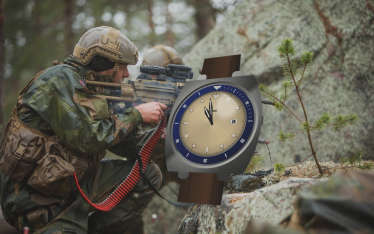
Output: 10h58
